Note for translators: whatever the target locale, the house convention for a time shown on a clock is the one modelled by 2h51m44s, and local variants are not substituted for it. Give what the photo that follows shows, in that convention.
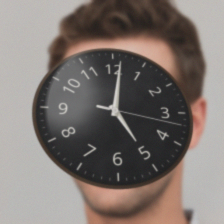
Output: 5h01m17s
